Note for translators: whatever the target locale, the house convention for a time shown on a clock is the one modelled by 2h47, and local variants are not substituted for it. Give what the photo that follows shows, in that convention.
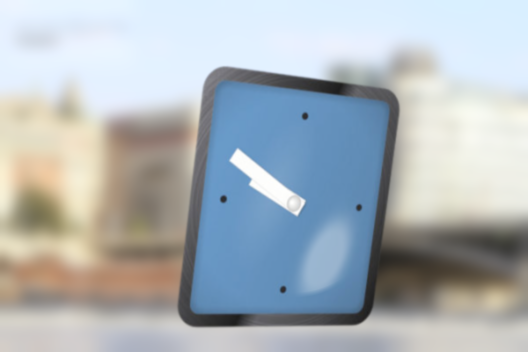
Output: 9h50
